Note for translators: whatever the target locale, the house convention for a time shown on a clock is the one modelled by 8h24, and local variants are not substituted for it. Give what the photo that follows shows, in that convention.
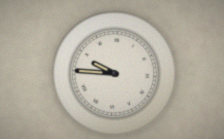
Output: 9h45
